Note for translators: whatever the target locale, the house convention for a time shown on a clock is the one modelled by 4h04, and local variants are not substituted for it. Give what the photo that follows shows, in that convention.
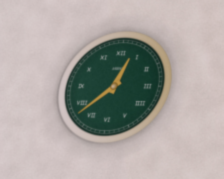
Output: 12h38
